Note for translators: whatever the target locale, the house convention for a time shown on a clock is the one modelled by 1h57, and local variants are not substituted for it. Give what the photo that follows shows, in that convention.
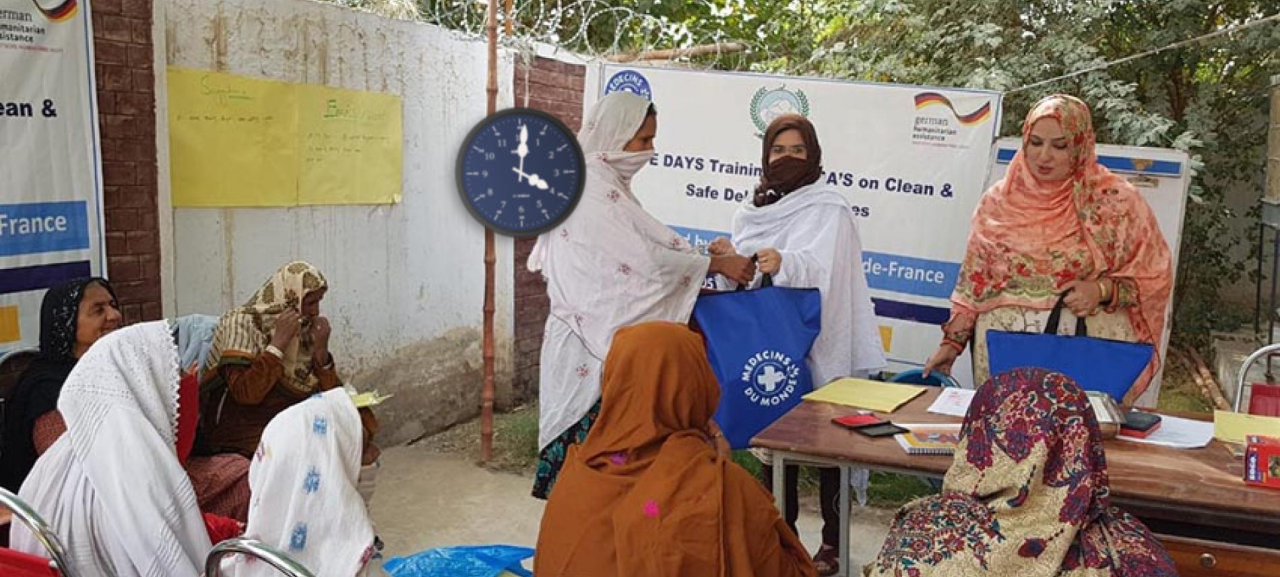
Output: 4h01
